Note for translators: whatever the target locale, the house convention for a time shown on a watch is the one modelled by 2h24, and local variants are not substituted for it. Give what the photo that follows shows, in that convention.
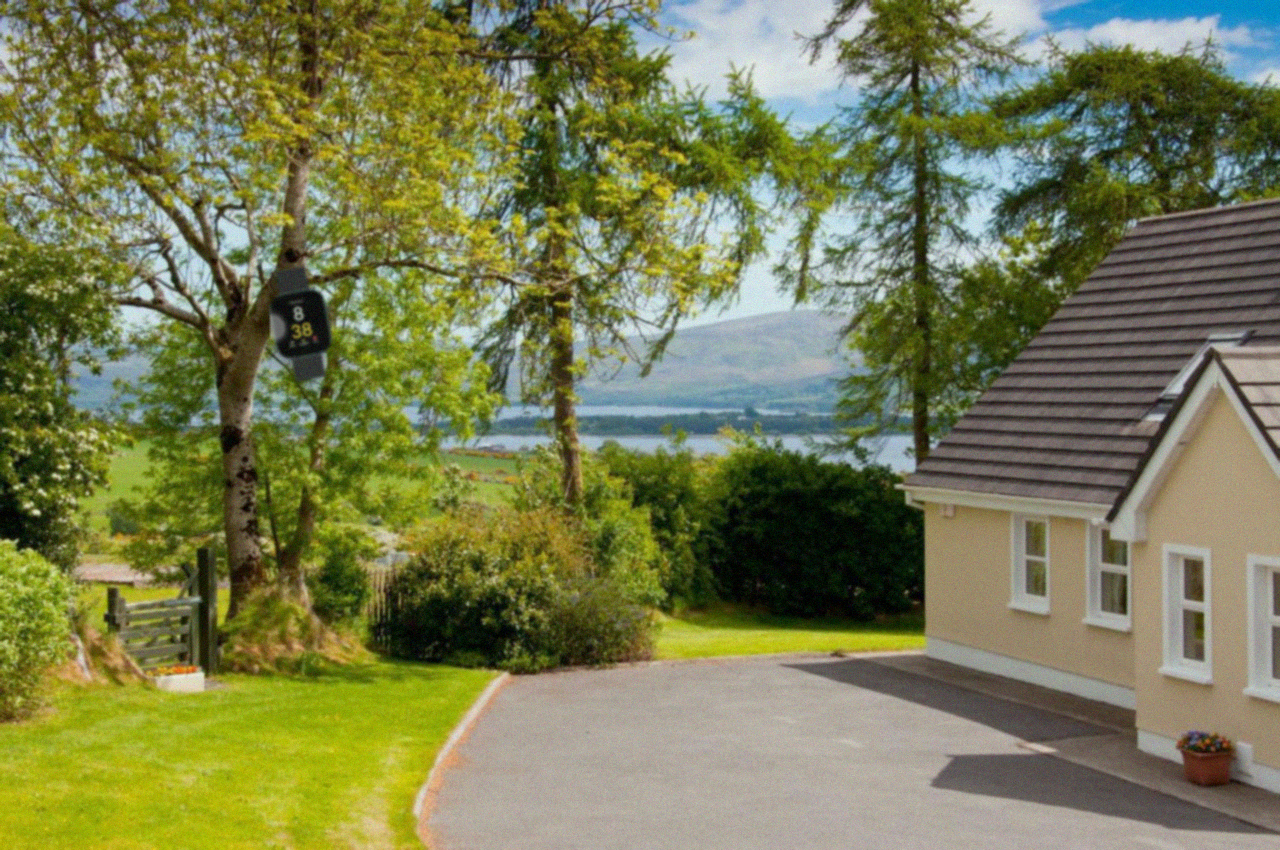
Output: 8h38
